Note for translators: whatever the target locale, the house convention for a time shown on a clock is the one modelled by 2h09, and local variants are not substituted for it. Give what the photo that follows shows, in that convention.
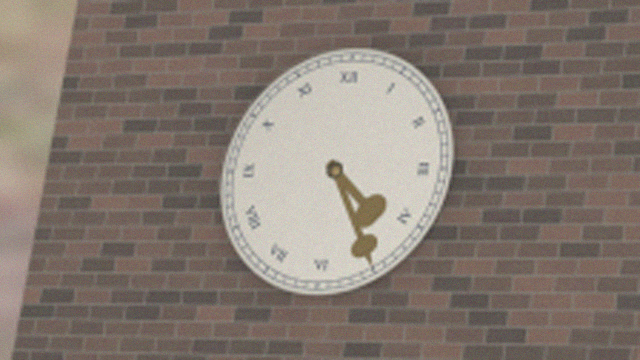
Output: 4h25
